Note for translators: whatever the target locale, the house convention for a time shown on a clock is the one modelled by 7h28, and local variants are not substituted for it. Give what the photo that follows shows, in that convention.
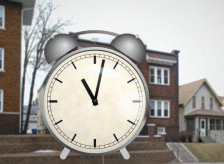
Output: 11h02
